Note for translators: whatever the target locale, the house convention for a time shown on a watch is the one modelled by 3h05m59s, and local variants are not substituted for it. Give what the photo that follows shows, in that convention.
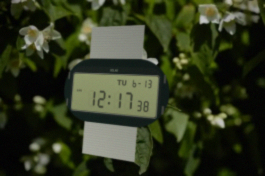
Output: 12h17m38s
